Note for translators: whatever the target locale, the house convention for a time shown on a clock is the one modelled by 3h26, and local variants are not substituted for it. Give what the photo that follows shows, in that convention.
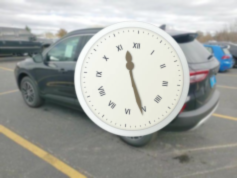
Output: 11h26
